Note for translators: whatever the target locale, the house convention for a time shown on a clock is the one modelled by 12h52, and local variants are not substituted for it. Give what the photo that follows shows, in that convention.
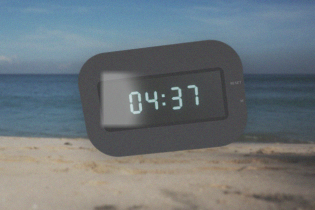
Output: 4h37
